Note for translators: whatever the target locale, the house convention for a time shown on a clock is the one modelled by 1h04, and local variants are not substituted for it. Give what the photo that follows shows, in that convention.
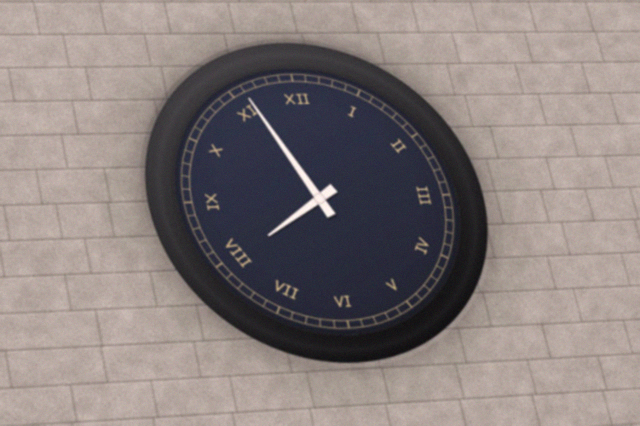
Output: 7h56
